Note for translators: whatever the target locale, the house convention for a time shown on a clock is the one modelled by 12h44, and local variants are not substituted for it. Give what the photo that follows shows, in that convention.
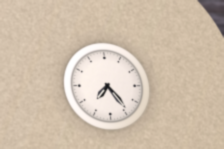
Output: 7h24
